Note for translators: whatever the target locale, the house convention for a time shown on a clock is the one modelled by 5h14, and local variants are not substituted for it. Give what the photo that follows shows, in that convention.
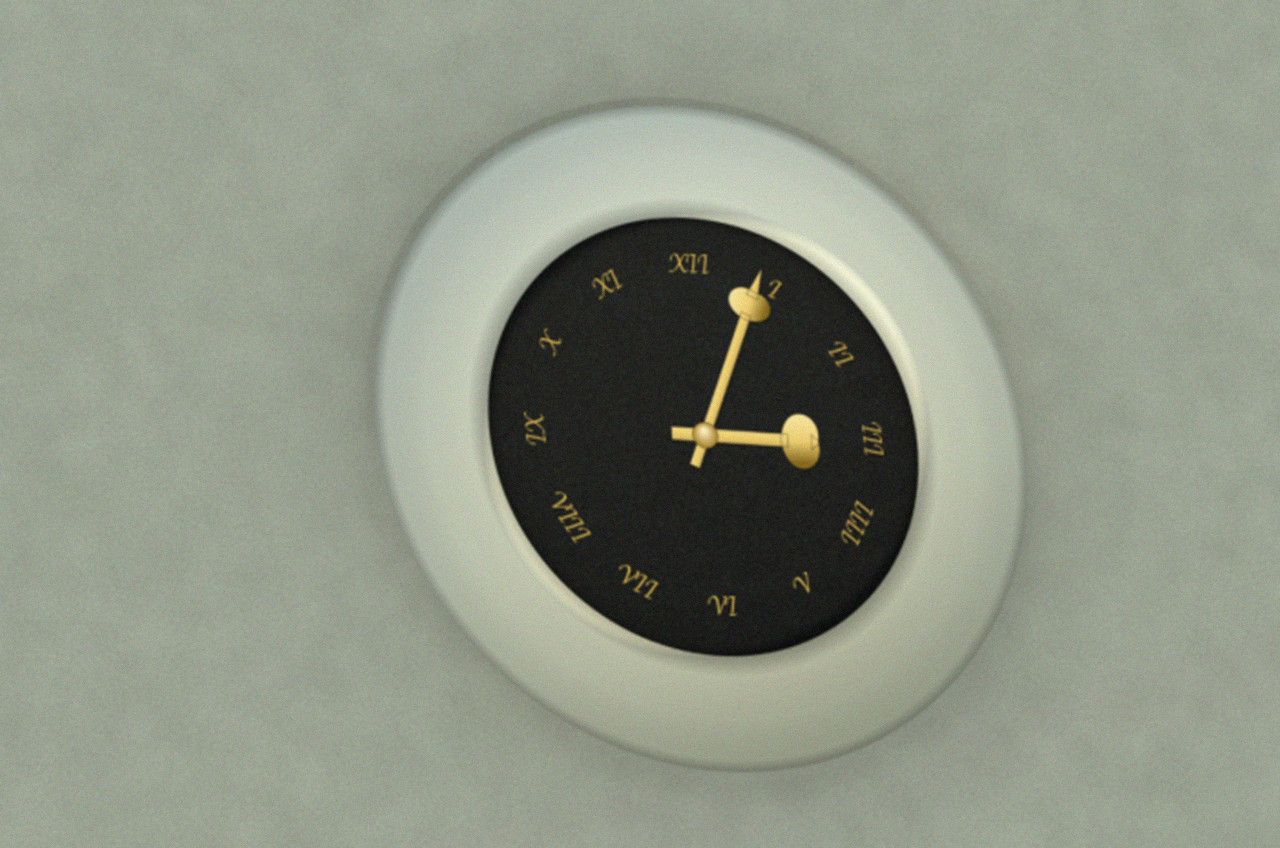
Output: 3h04
